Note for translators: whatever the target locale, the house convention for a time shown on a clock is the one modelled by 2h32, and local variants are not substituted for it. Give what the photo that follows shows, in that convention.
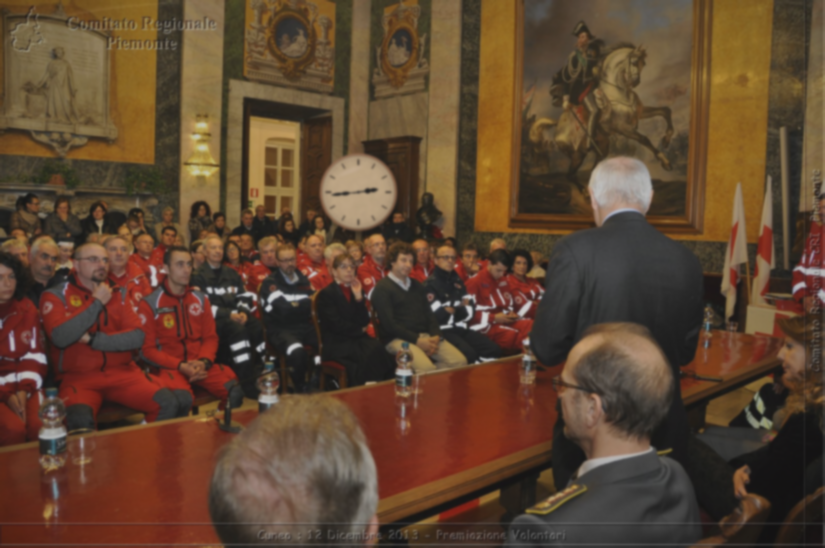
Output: 2h44
